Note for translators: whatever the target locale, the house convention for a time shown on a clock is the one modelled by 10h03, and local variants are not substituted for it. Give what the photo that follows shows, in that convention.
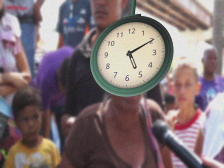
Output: 5h10
